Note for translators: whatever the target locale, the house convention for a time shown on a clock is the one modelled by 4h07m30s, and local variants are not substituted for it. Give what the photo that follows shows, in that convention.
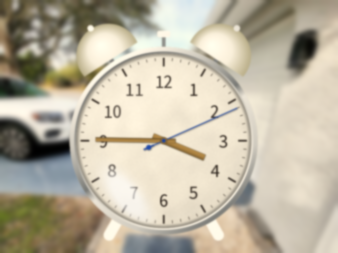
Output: 3h45m11s
